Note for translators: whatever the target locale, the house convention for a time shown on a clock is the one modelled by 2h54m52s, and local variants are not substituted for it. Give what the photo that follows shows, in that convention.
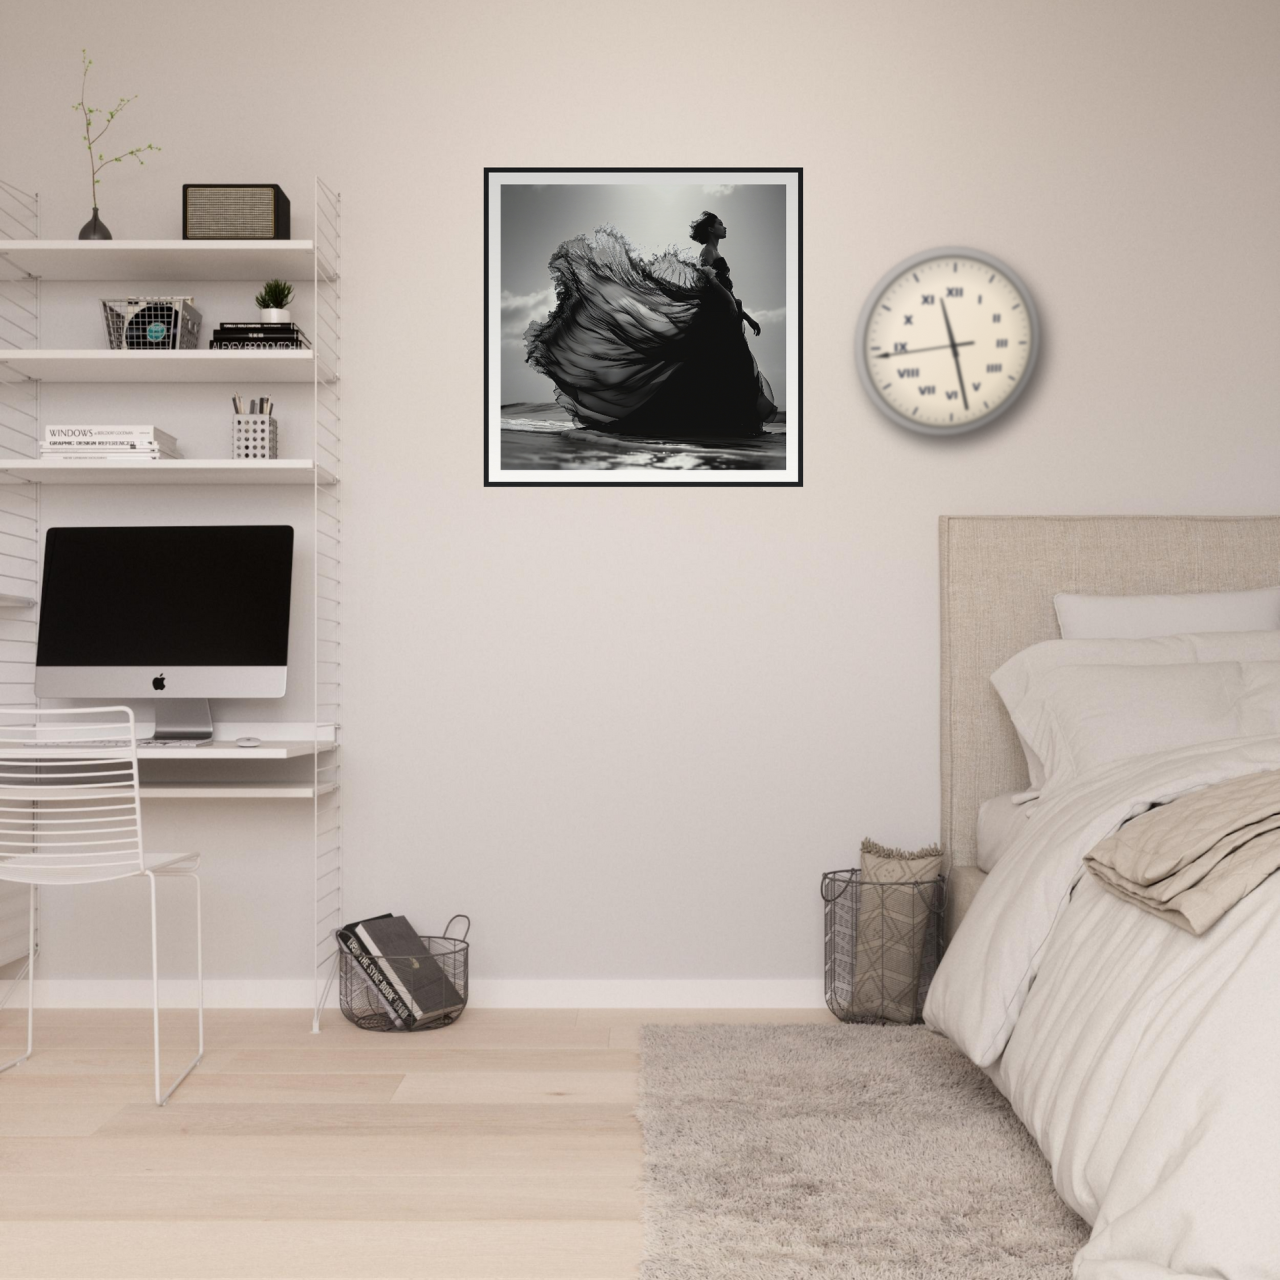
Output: 11h27m44s
